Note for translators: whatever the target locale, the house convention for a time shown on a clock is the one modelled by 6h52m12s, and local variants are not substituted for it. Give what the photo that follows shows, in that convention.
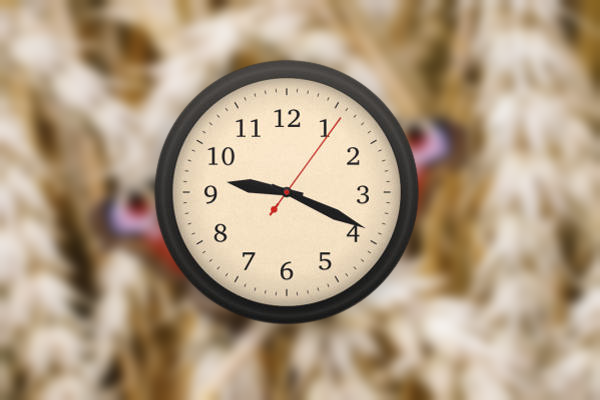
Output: 9h19m06s
